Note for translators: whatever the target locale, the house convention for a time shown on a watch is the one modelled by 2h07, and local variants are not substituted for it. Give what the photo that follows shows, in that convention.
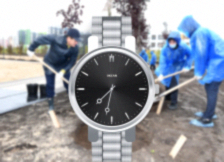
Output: 7h32
